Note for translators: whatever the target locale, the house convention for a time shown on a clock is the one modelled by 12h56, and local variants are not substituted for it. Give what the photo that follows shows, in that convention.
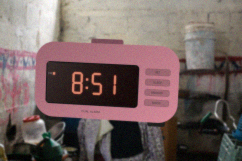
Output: 8h51
